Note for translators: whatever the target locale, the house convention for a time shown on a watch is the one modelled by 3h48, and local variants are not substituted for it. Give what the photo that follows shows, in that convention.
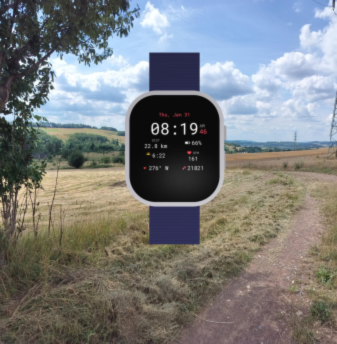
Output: 8h19
